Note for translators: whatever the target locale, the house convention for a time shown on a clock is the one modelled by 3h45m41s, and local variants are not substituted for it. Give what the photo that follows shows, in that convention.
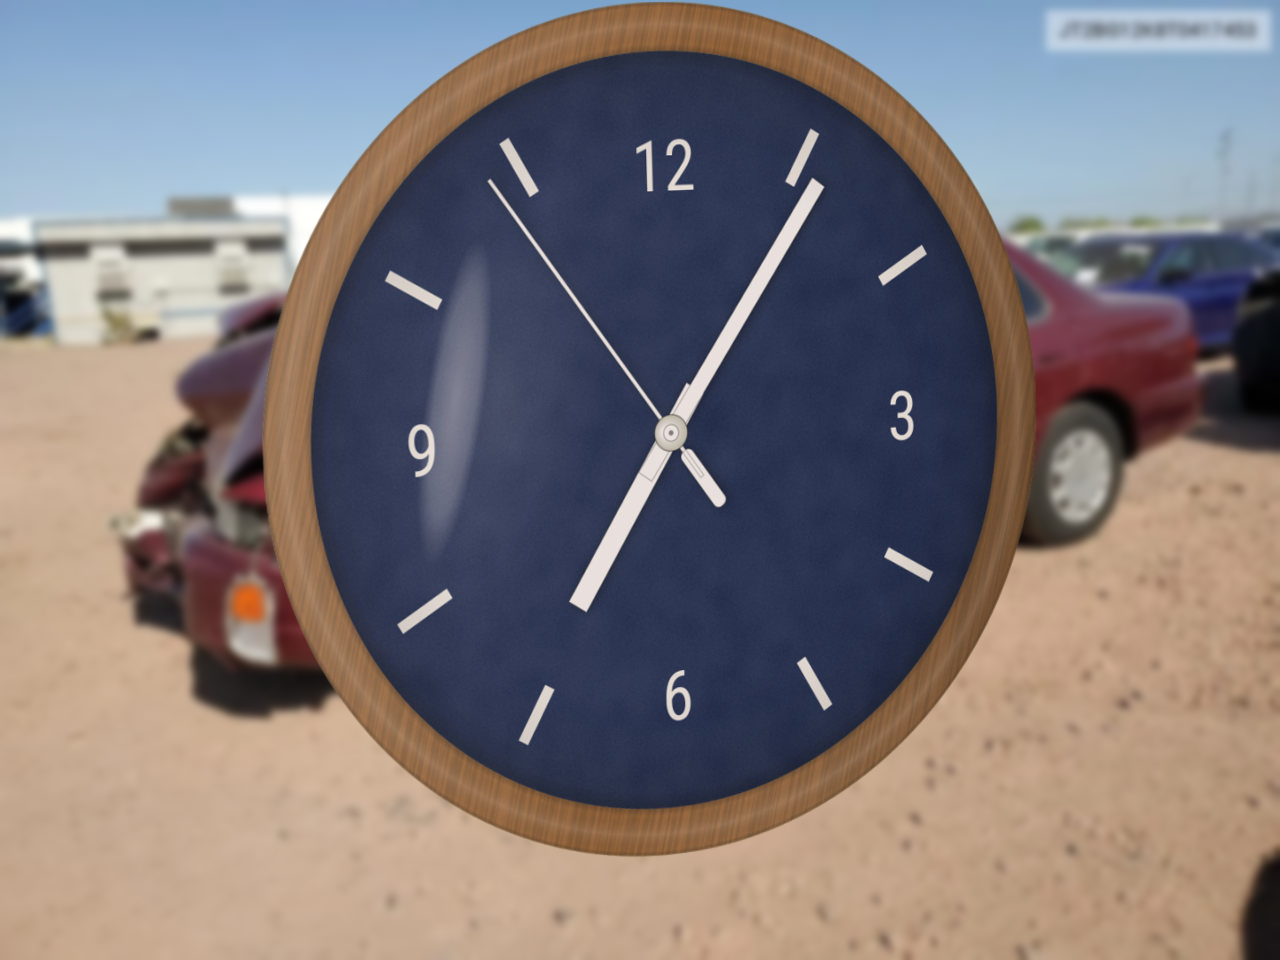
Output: 7h05m54s
